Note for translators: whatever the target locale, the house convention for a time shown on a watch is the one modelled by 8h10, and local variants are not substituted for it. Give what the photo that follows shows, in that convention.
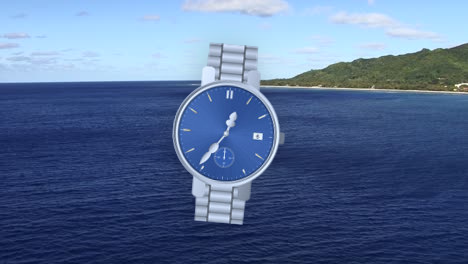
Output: 12h36
